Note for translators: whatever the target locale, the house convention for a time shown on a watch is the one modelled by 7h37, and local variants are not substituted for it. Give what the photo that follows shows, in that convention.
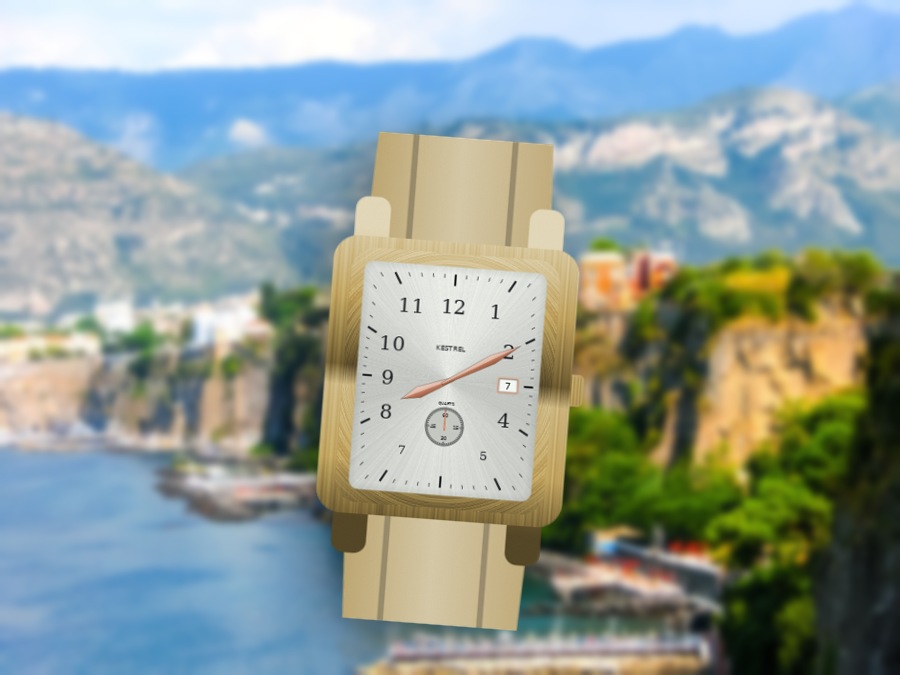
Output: 8h10
